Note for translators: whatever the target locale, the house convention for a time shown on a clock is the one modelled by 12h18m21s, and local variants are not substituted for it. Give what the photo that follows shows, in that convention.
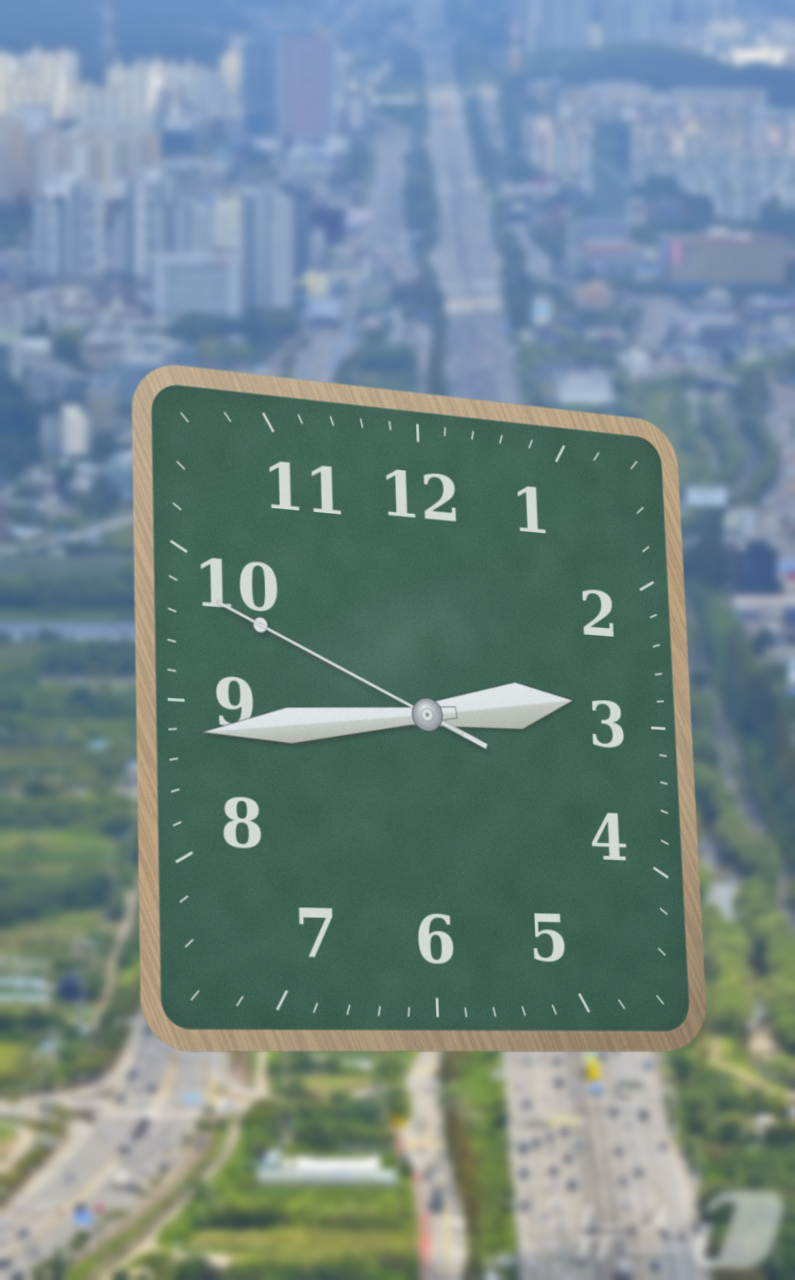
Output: 2h43m49s
